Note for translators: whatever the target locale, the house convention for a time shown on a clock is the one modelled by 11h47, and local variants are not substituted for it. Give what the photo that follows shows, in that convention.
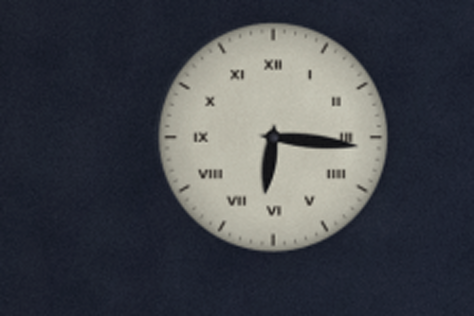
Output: 6h16
